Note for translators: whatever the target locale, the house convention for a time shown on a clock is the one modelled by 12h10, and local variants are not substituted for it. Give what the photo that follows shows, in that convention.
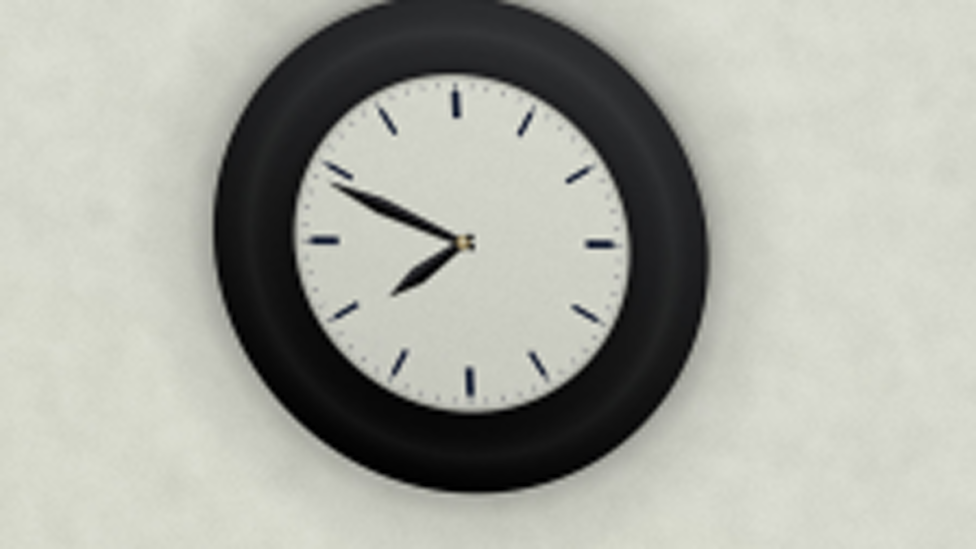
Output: 7h49
